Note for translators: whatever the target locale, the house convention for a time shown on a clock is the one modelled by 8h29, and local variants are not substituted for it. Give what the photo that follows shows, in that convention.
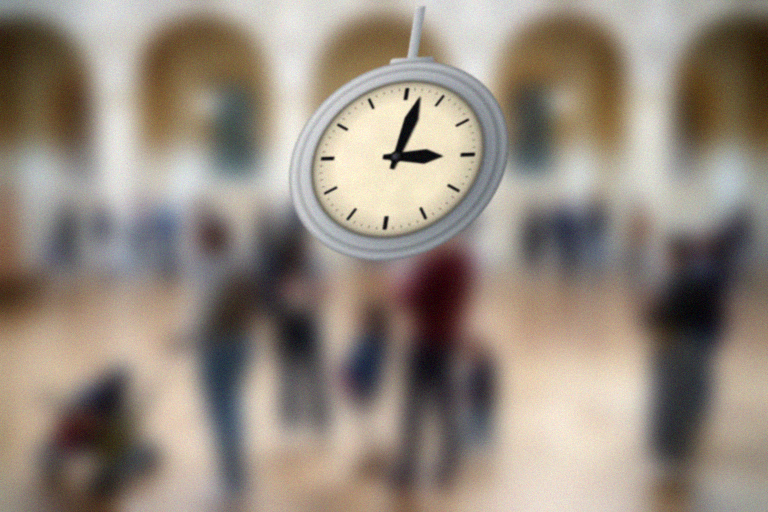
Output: 3h02
